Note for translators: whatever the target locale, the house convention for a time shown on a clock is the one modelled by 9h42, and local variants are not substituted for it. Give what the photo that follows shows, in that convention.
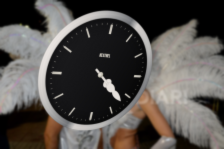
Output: 4h22
